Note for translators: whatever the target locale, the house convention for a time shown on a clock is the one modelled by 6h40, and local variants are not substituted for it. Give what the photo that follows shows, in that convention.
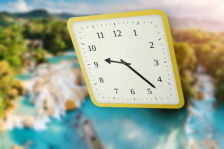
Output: 9h23
